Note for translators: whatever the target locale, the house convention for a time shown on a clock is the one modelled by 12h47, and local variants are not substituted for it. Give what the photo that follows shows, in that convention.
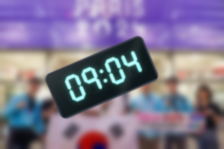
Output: 9h04
